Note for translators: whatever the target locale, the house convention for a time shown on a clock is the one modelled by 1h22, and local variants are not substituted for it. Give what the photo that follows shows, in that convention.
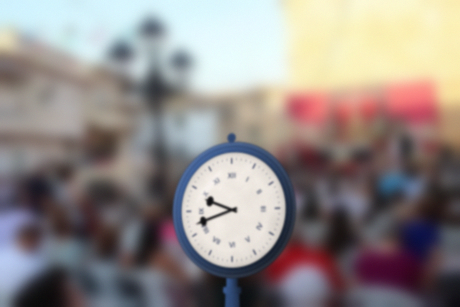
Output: 9h42
